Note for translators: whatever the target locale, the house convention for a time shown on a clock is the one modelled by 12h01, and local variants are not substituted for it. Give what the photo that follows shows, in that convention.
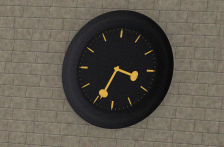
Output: 3h34
